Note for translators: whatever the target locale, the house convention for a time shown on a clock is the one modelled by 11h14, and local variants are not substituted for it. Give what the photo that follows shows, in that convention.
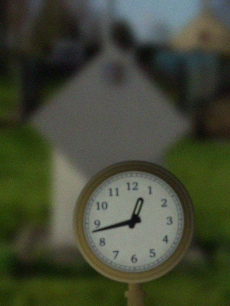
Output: 12h43
